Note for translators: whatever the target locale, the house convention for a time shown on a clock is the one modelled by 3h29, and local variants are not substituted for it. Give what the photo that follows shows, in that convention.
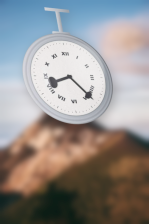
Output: 8h23
